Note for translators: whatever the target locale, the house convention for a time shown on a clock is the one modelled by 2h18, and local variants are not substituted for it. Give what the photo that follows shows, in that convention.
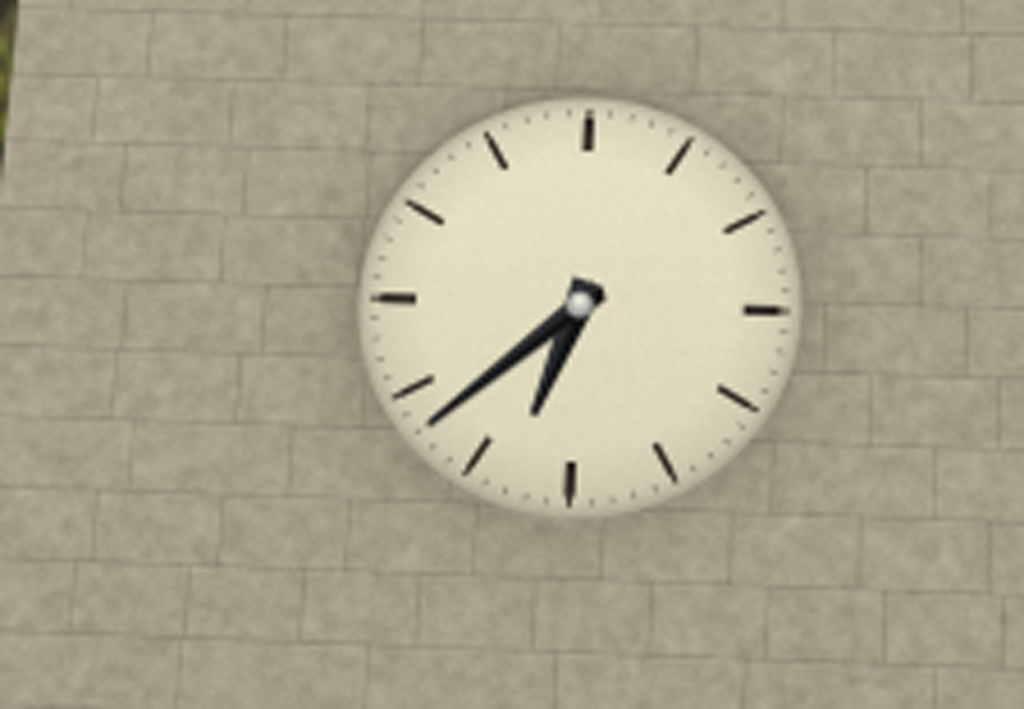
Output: 6h38
